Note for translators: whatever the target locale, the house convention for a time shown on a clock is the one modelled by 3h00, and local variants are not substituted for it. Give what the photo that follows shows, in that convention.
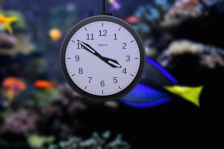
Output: 3h51
